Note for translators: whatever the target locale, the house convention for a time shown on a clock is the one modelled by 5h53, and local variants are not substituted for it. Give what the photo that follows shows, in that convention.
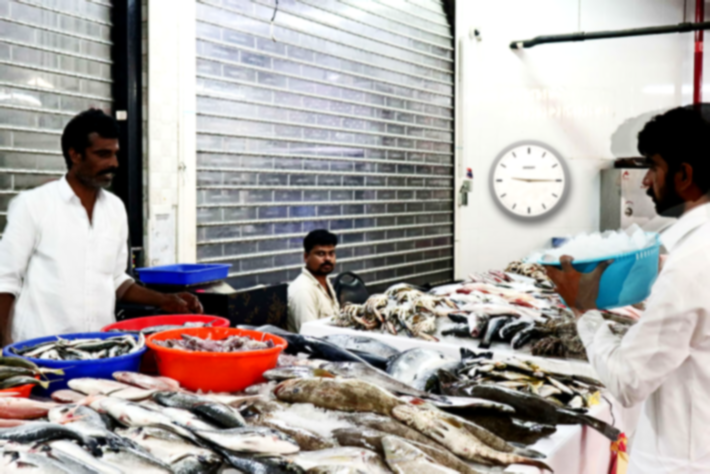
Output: 9h15
